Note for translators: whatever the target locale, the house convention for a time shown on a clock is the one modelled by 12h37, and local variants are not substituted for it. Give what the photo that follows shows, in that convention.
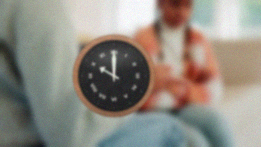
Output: 10h00
